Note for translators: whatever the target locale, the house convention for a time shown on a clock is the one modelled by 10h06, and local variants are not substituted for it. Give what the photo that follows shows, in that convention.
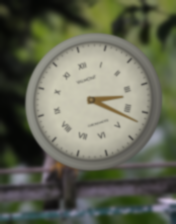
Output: 3h22
